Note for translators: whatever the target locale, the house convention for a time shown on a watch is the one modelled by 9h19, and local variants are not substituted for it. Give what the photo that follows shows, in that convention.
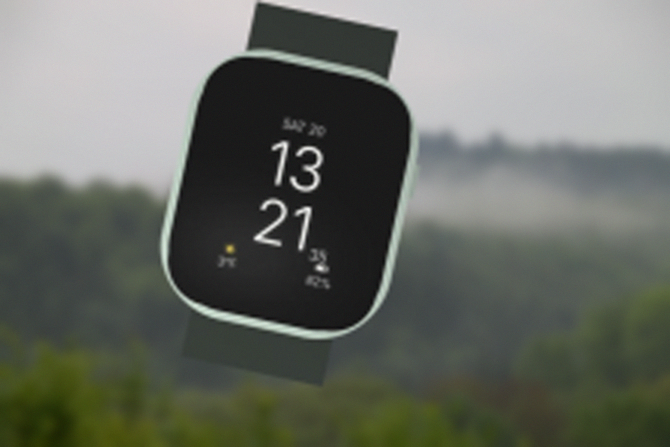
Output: 13h21
